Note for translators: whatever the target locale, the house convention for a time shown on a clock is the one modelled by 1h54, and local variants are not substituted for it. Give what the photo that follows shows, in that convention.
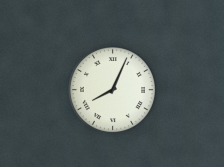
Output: 8h04
